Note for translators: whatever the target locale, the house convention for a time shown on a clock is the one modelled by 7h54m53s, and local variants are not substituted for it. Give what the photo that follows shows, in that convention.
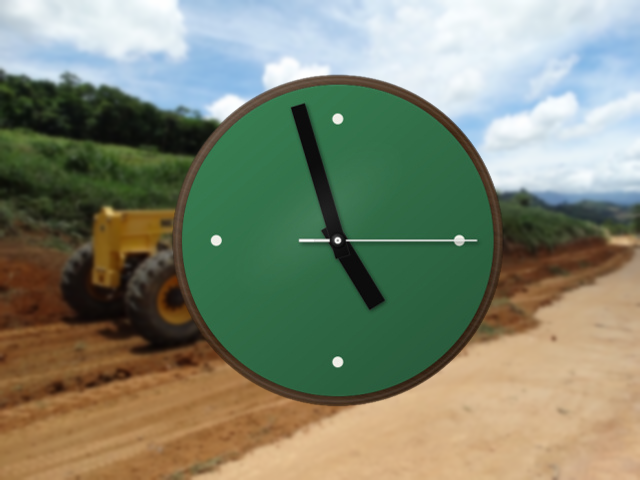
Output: 4h57m15s
